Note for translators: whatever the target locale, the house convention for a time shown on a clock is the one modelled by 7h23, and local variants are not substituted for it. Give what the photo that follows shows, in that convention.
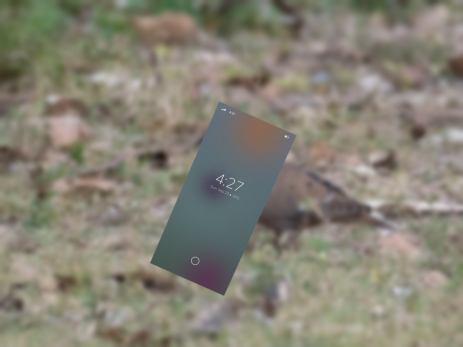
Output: 4h27
